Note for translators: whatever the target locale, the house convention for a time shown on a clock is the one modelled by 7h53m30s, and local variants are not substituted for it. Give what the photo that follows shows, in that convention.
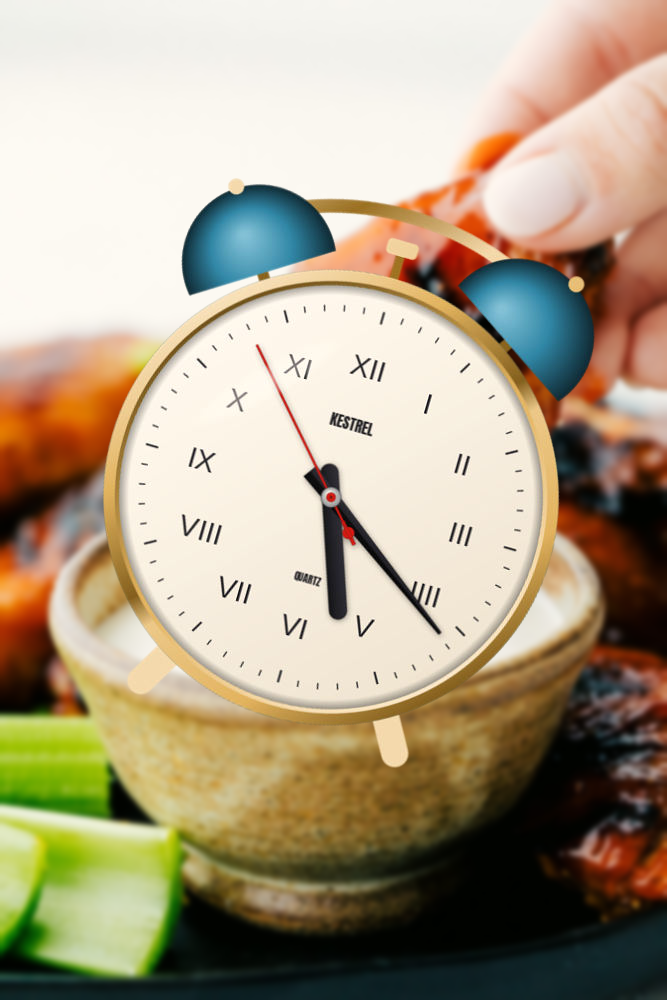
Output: 5h20m53s
